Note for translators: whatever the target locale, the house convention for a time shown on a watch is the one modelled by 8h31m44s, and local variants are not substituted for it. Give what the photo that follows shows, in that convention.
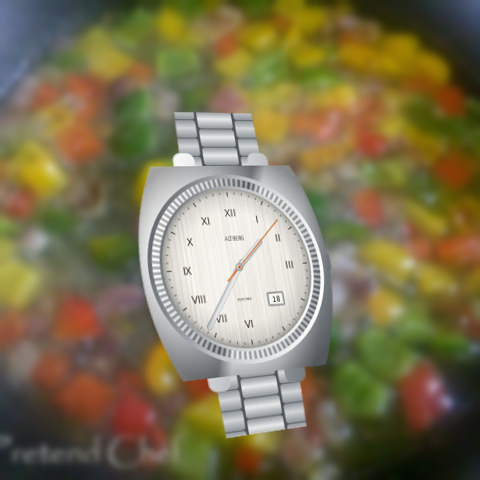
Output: 1h36m08s
